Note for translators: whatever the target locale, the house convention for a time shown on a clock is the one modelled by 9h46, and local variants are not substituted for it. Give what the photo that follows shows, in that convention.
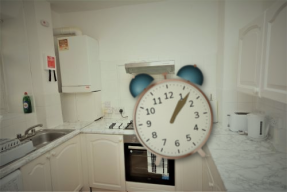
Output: 1h07
